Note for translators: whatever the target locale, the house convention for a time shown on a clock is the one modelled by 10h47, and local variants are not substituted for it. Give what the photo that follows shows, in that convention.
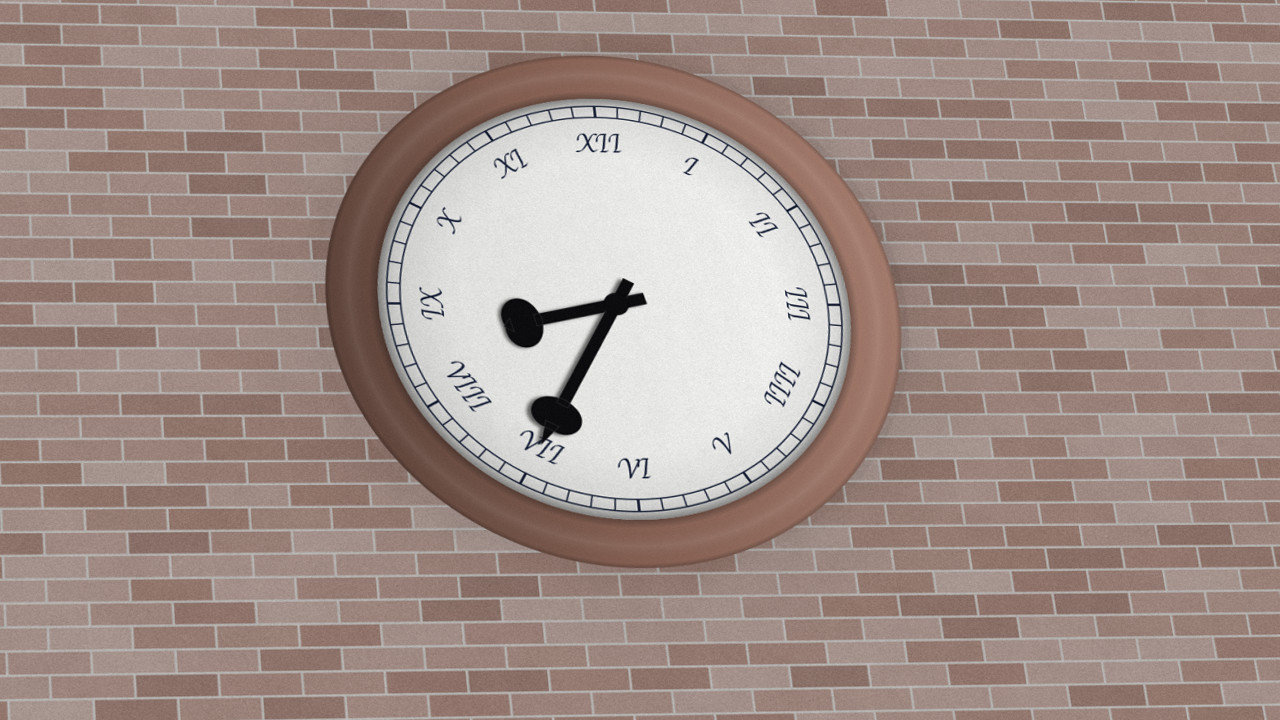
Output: 8h35
